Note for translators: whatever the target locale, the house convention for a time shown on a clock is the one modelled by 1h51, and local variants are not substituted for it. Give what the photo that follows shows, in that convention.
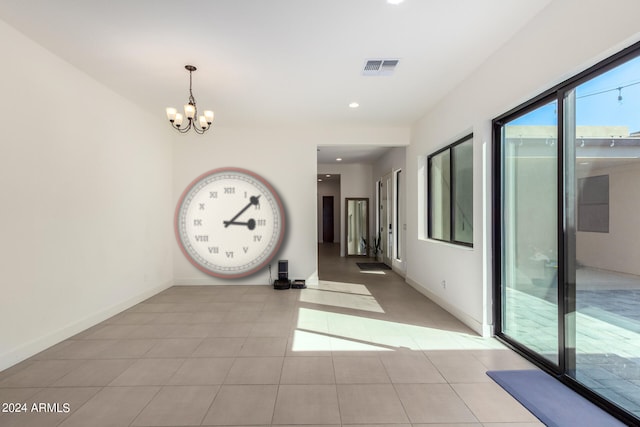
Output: 3h08
